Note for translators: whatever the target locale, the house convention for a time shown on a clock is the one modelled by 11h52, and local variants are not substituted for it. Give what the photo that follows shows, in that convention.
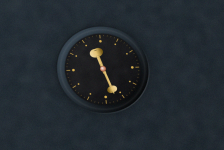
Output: 11h27
